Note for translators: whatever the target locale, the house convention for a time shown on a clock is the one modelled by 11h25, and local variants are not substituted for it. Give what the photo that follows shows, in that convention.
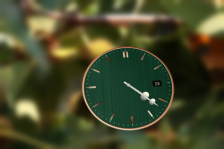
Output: 4h22
